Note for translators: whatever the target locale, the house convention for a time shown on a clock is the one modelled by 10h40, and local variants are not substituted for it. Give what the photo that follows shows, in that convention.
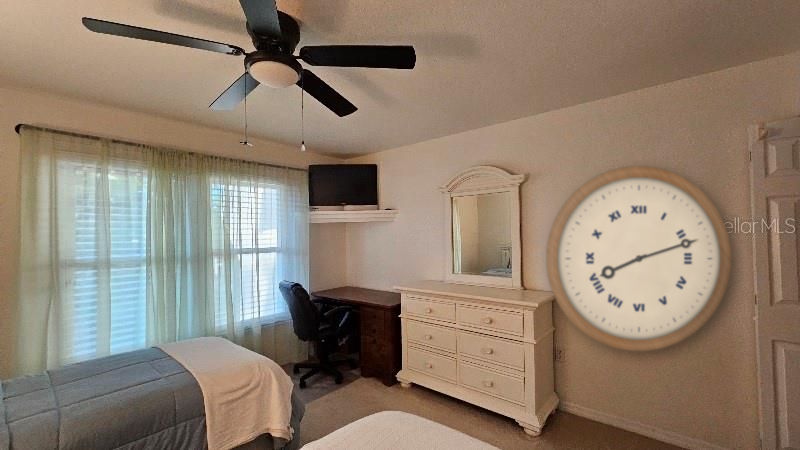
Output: 8h12
